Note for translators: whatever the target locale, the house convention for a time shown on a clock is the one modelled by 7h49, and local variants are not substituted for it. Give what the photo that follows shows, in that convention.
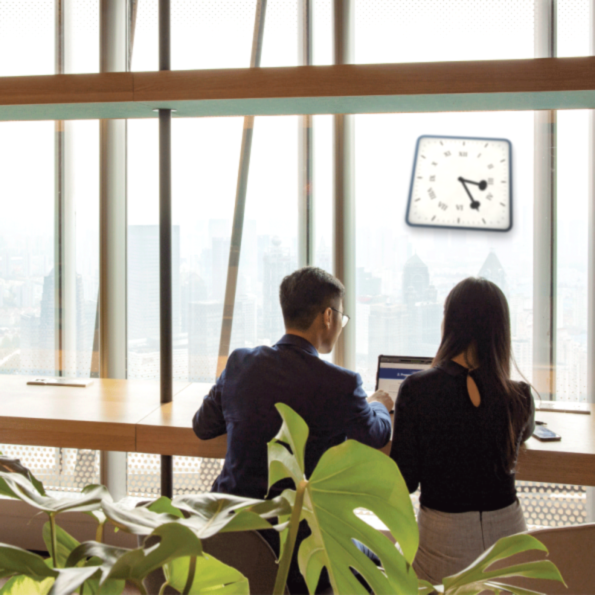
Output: 3h25
